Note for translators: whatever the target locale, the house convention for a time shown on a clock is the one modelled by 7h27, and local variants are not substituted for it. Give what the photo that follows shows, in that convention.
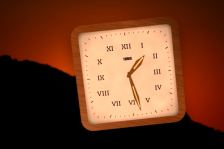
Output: 1h28
